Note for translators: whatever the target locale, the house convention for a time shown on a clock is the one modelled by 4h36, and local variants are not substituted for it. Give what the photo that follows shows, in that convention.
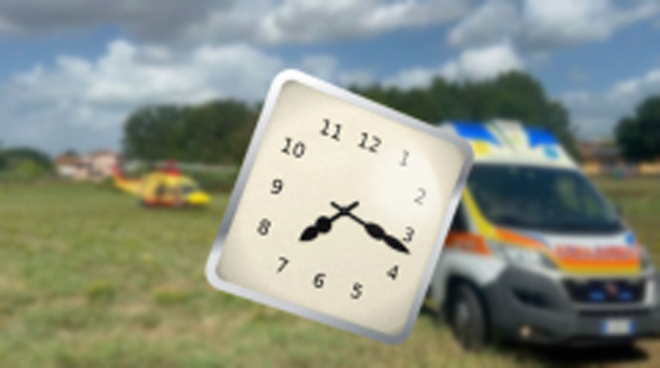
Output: 7h17
